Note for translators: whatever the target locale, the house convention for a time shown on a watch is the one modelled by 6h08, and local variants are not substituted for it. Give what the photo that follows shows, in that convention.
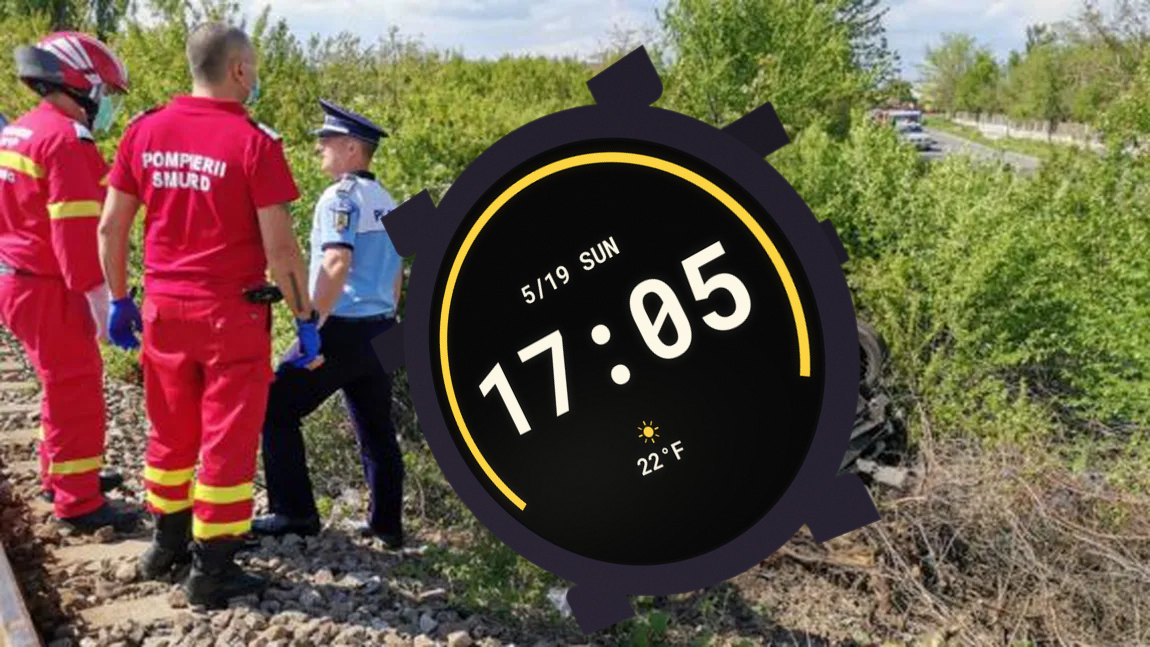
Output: 17h05
